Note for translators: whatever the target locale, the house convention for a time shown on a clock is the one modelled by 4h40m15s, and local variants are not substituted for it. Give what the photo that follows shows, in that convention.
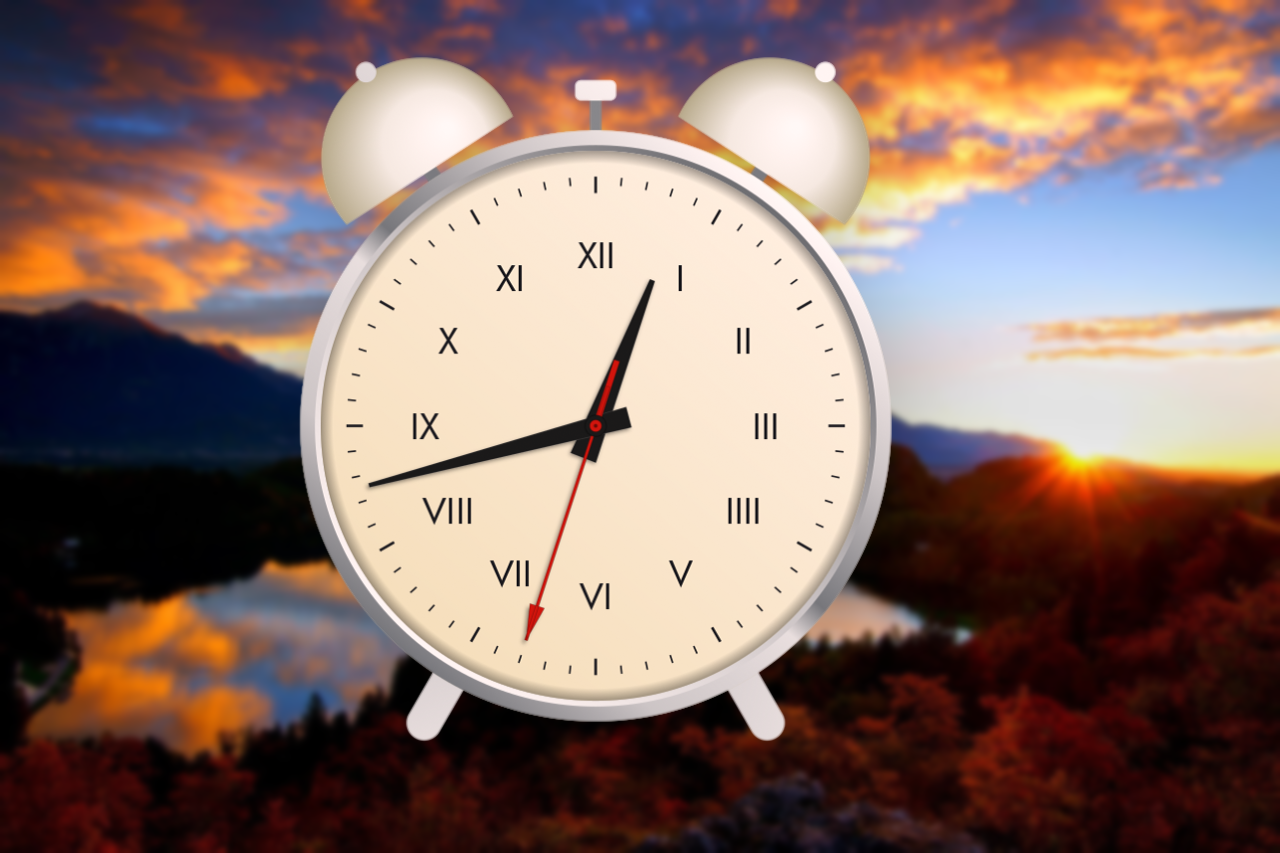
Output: 12h42m33s
